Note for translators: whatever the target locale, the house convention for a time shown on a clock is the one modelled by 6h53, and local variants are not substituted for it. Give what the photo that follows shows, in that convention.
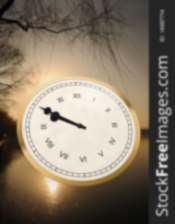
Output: 9h50
